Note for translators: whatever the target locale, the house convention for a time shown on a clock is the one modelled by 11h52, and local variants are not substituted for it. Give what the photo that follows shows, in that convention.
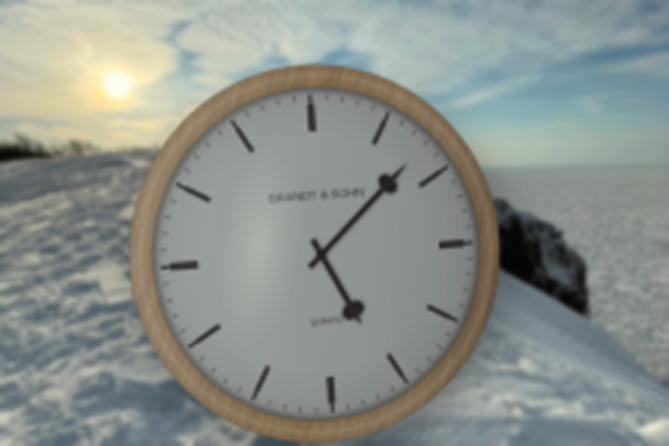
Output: 5h08
